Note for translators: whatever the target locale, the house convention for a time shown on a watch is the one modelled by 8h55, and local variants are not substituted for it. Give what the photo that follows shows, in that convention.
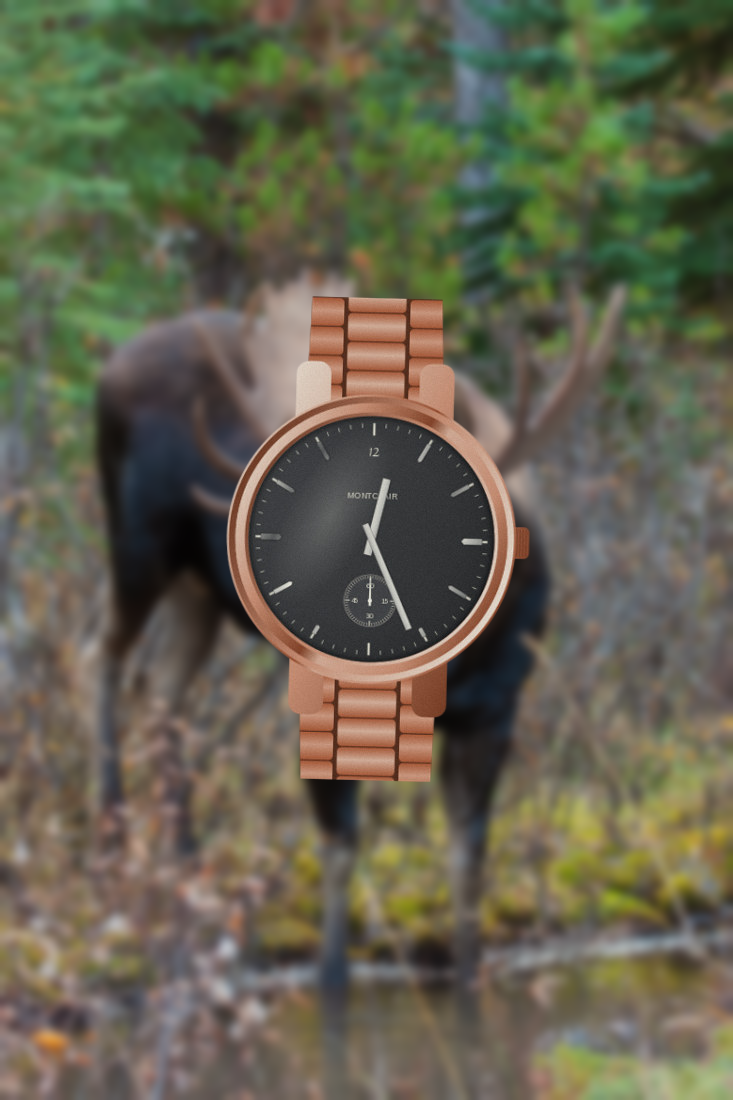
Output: 12h26
